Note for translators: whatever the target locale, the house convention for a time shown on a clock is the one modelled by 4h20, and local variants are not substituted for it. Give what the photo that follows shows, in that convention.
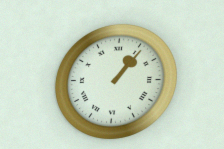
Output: 1h06
